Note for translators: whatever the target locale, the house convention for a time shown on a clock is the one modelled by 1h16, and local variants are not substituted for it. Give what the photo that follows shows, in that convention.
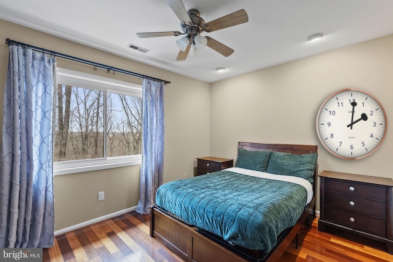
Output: 2h01
